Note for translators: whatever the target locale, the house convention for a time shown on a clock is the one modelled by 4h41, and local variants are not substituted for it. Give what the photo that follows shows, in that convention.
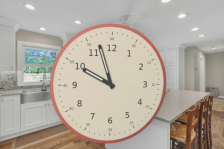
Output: 9h57
